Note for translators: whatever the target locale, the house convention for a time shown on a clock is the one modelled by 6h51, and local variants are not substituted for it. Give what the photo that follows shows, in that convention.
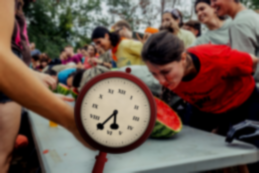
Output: 5h35
